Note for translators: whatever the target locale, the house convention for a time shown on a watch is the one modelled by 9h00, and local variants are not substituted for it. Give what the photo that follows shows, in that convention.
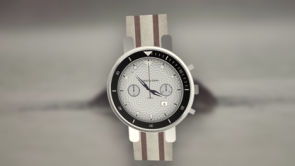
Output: 3h53
